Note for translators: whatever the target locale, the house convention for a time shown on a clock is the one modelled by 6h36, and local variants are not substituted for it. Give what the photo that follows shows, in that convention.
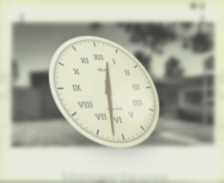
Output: 12h32
